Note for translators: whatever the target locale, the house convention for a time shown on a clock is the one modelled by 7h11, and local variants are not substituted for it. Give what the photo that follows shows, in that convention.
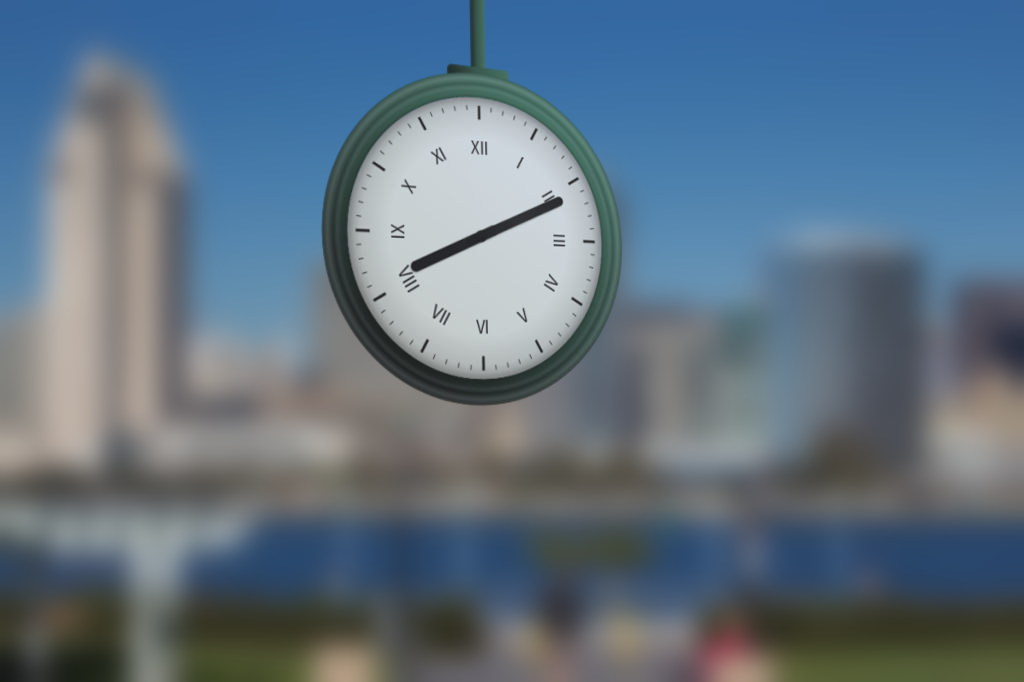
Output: 8h11
